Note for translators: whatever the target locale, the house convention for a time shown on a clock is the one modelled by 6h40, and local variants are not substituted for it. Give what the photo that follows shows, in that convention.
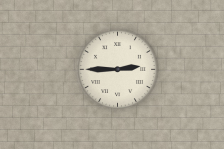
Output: 2h45
